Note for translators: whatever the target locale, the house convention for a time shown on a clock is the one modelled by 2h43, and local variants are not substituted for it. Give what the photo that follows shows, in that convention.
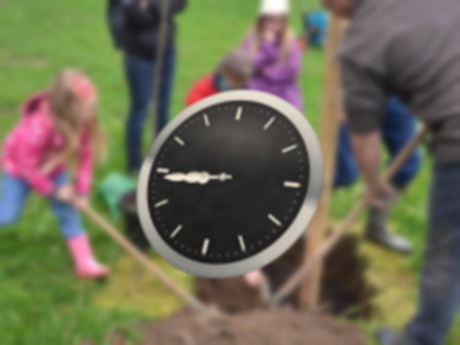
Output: 8h44
